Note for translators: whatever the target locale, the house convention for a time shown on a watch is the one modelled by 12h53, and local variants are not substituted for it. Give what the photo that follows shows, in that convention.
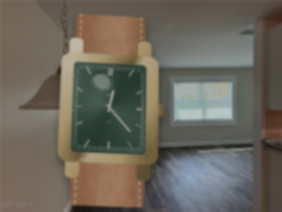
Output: 12h23
